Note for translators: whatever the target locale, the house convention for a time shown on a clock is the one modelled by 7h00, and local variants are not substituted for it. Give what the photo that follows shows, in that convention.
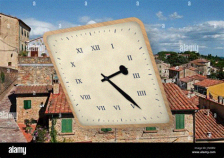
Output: 2h24
